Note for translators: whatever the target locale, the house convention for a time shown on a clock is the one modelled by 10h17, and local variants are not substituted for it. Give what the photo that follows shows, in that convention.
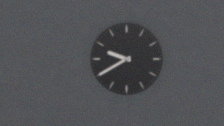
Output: 9h40
